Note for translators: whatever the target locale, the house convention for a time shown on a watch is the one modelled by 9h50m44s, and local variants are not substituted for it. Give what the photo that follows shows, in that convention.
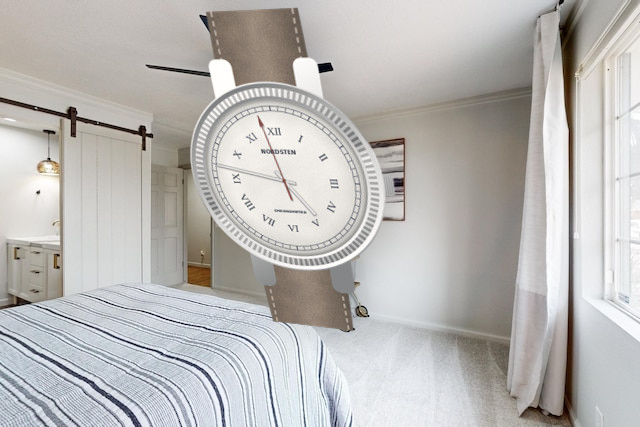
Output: 4h46m58s
